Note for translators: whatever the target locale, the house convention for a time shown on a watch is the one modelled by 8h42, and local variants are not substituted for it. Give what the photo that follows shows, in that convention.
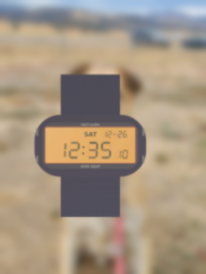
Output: 12h35
